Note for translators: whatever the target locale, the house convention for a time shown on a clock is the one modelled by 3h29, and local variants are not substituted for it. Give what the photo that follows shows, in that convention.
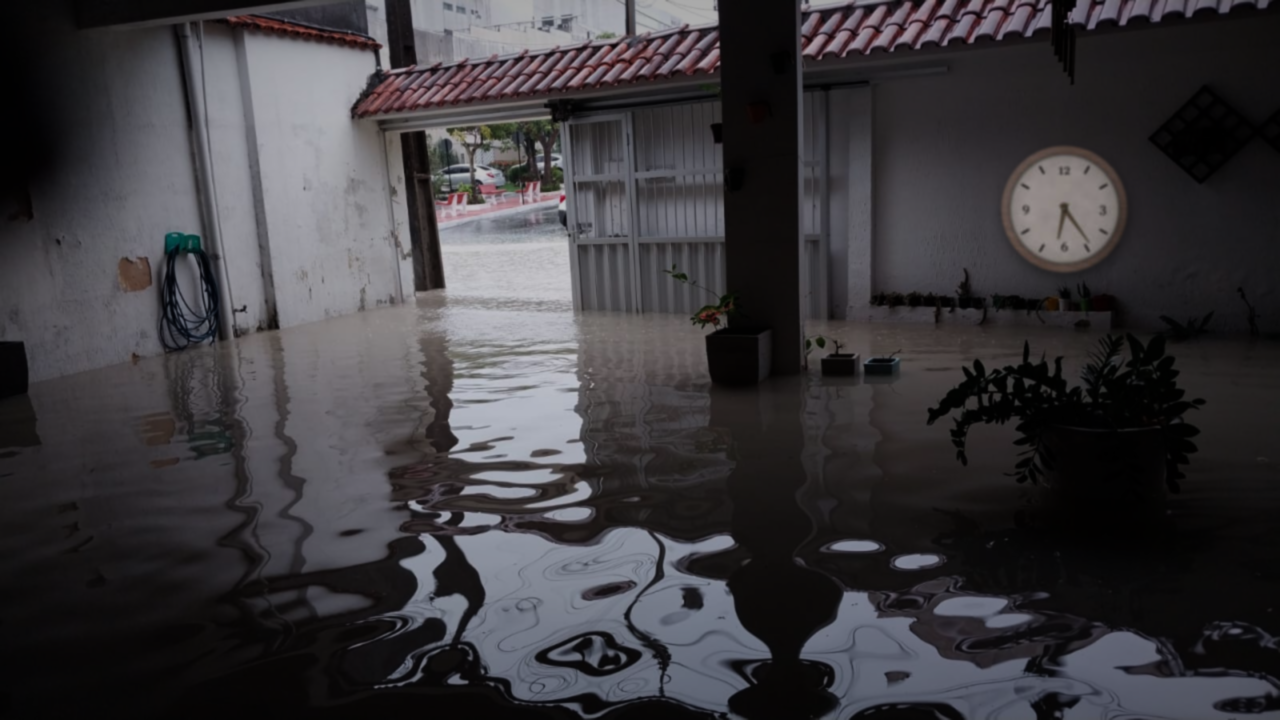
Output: 6h24
